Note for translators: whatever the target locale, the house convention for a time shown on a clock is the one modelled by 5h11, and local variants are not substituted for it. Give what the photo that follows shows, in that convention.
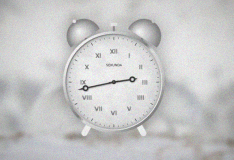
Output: 2h43
